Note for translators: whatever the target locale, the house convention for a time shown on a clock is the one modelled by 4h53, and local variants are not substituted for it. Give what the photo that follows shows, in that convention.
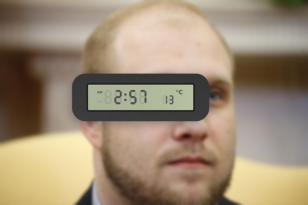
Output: 2h57
